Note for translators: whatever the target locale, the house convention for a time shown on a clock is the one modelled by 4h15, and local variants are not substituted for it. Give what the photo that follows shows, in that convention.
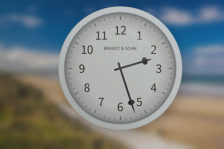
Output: 2h27
